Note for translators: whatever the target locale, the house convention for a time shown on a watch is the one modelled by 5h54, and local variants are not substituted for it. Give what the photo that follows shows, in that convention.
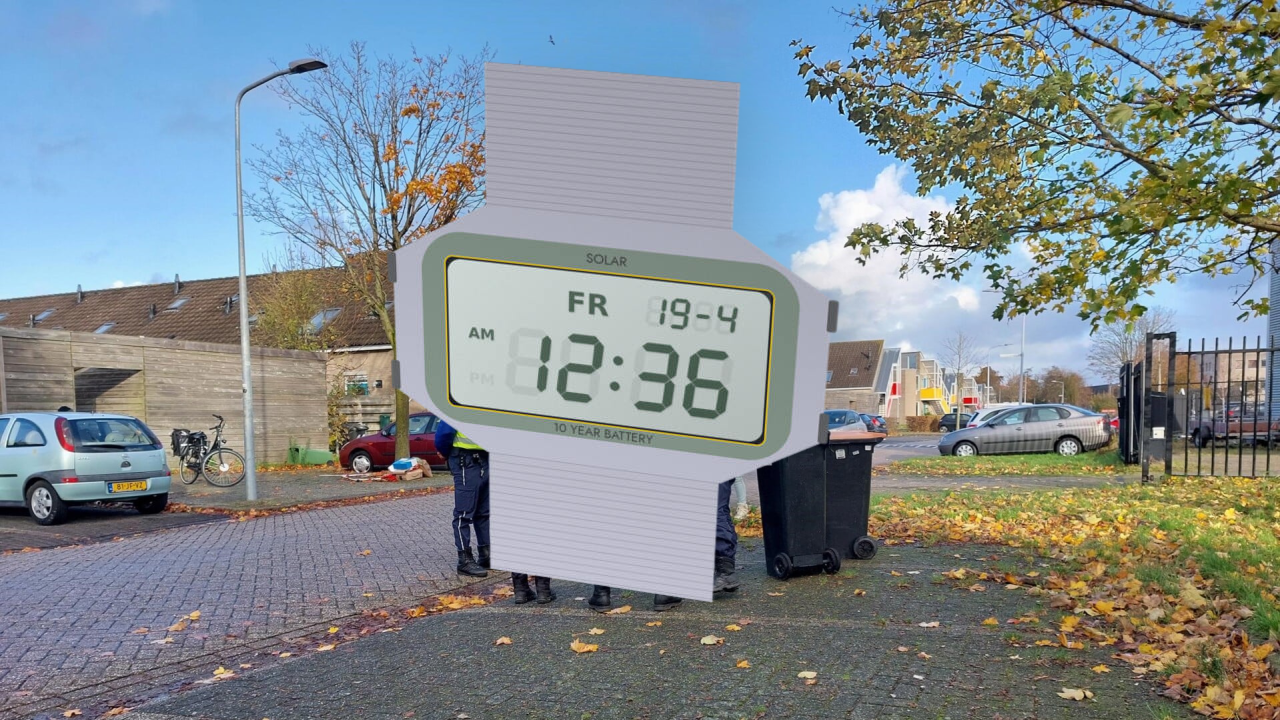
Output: 12h36
